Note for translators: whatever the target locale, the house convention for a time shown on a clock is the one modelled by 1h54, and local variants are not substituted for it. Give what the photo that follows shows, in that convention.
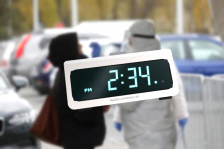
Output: 2h34
